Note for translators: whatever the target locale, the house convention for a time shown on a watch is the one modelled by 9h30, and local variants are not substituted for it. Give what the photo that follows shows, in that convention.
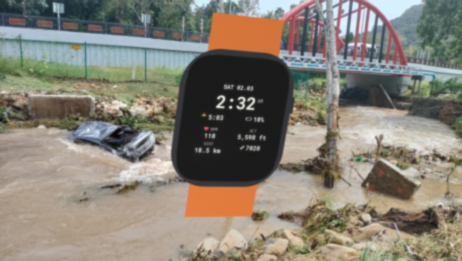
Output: 2h32
